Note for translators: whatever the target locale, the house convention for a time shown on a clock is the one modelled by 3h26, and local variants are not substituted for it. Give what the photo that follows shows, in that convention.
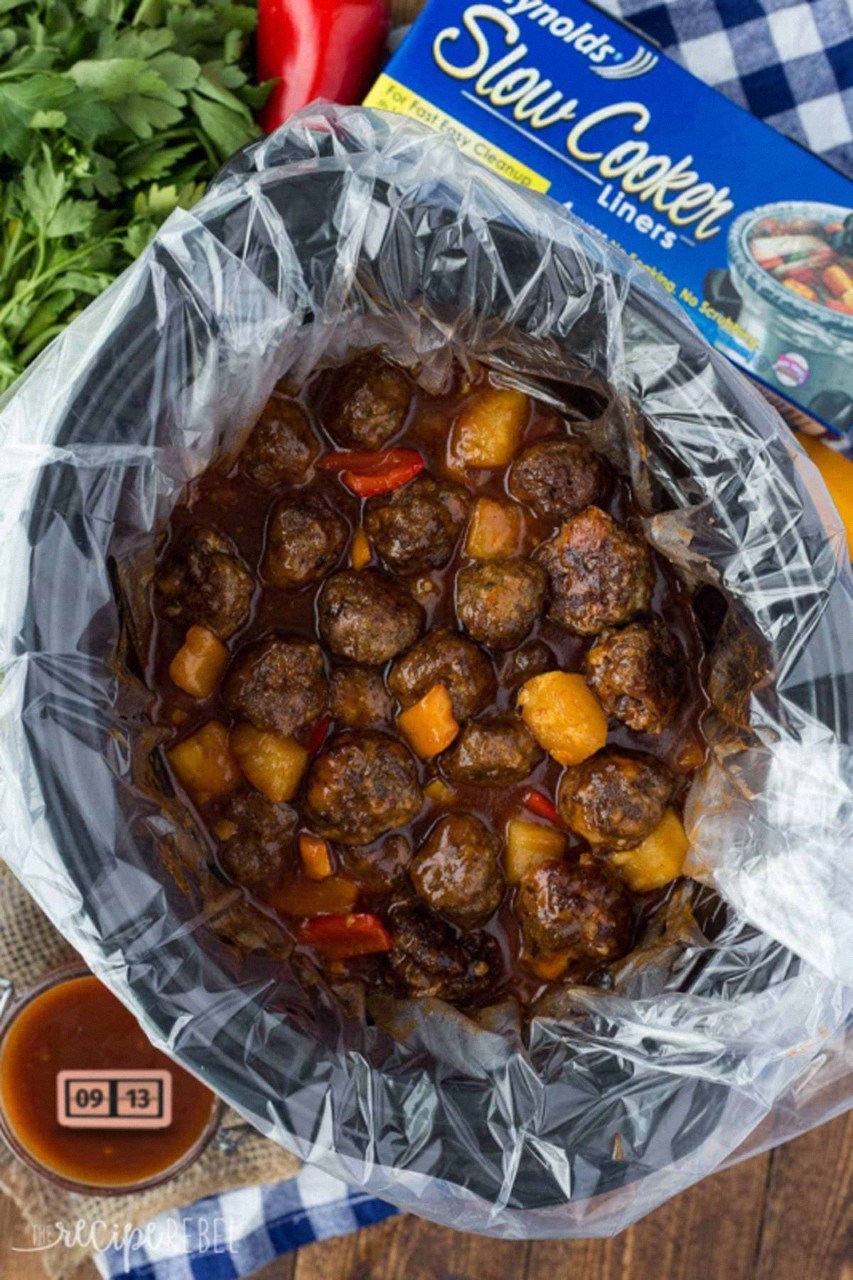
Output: 9h13
